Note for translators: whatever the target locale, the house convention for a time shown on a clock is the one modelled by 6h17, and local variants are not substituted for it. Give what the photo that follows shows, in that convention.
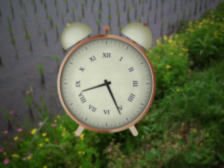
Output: 8h26
